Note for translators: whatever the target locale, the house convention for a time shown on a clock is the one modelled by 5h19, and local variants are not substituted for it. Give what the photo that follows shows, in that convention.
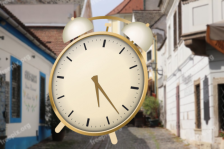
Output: 5h22
